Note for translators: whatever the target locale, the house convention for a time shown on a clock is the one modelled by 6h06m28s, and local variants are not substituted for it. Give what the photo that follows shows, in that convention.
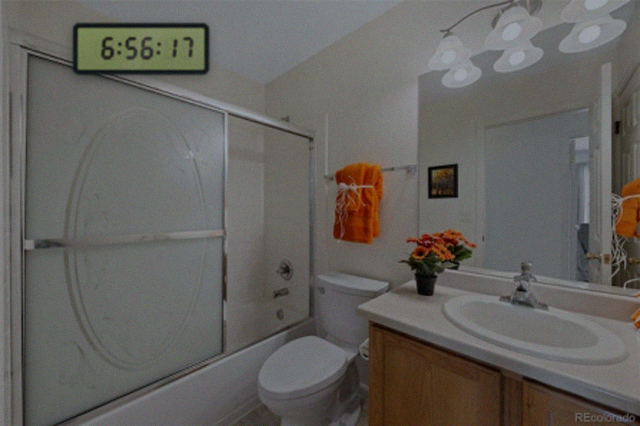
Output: 6h56m17s
